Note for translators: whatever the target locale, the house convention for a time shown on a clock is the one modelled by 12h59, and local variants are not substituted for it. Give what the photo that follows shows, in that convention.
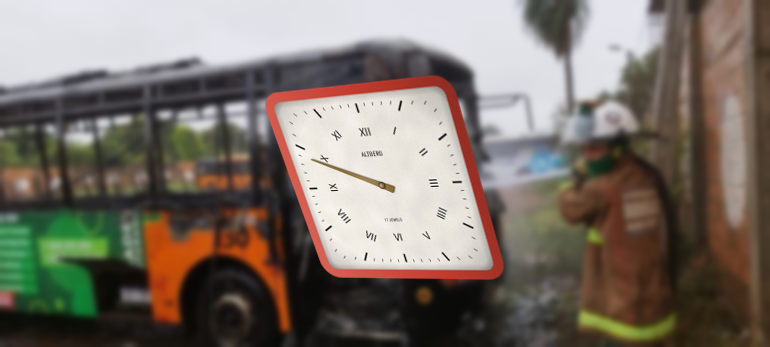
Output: 9h49
